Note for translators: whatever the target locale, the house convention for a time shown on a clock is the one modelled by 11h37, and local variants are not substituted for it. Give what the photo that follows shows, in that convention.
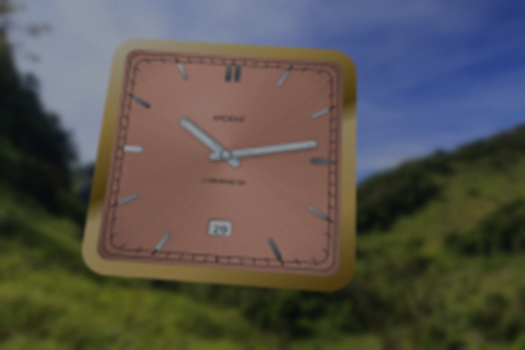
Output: 10h13
